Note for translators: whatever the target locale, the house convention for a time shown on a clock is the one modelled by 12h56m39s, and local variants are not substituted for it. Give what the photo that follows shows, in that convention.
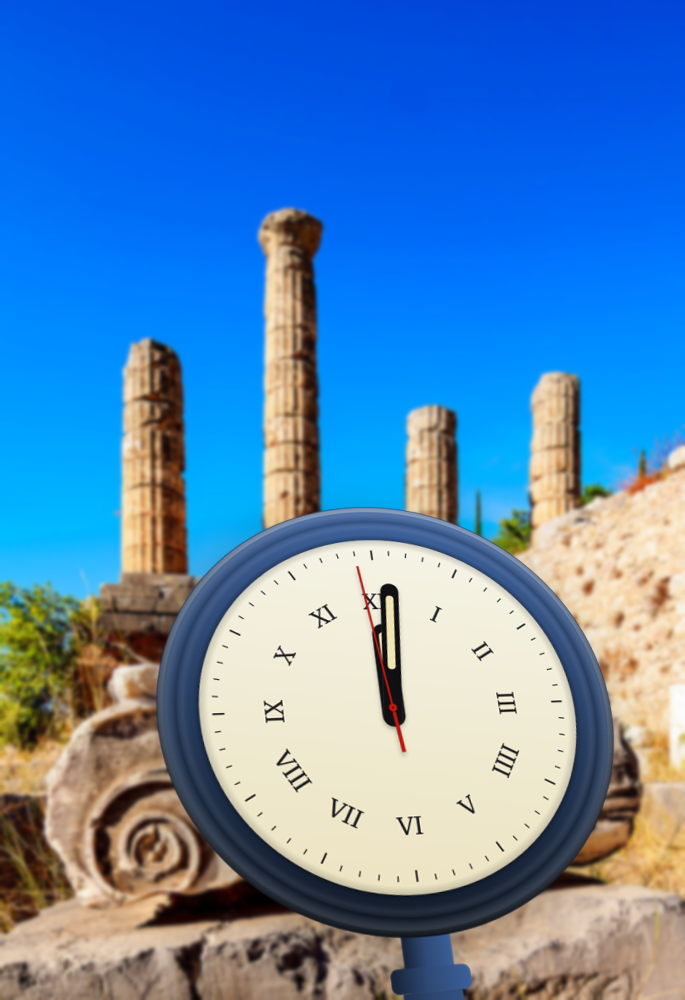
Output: 12h00m59s
